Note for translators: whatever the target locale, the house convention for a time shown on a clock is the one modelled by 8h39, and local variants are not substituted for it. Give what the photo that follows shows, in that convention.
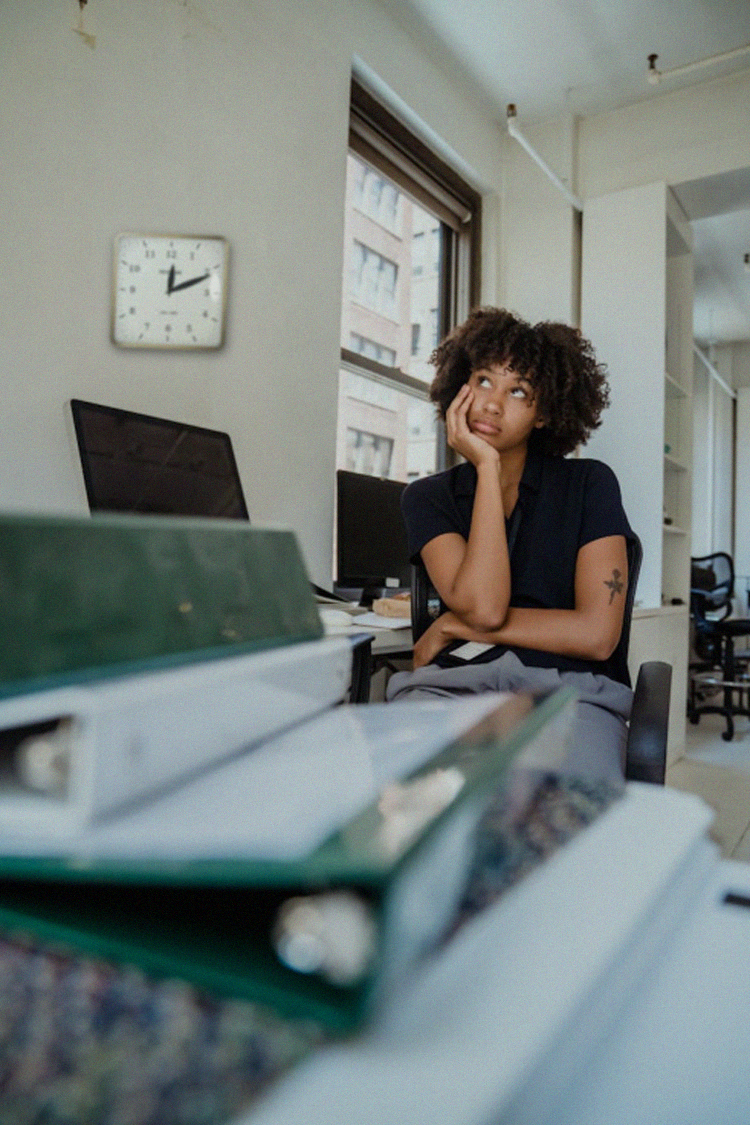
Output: 12h11
